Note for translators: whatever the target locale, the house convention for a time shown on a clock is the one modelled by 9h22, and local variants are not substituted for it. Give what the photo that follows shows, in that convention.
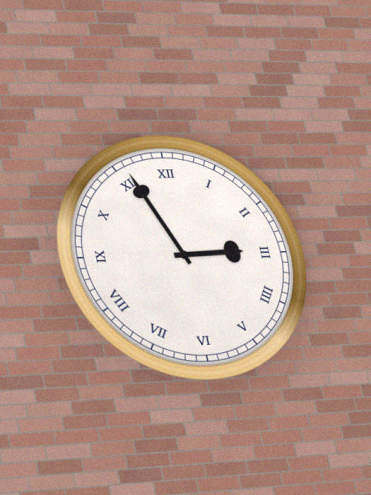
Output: 2h56
